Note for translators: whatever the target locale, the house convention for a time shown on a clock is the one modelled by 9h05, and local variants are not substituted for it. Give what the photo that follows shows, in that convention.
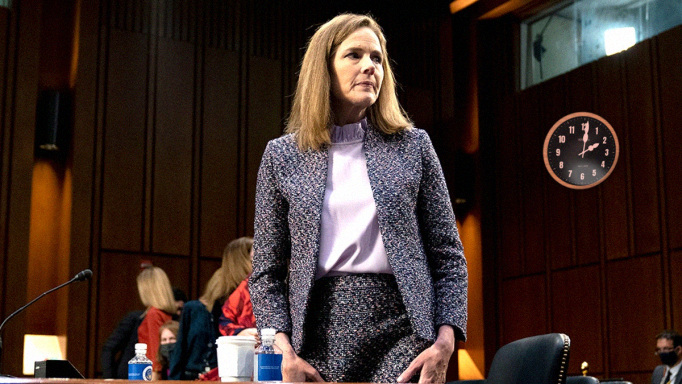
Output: 2h01
